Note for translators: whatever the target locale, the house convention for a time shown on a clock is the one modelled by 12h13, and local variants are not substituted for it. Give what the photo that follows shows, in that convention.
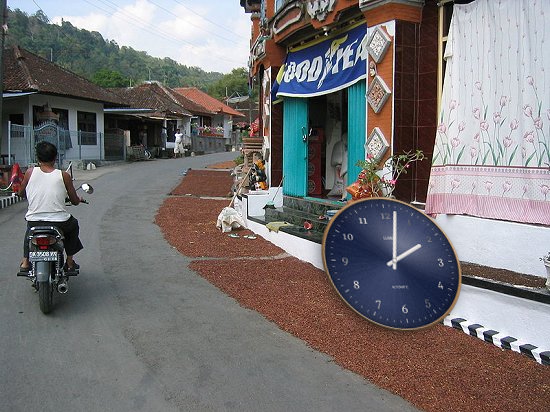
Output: 2h02
